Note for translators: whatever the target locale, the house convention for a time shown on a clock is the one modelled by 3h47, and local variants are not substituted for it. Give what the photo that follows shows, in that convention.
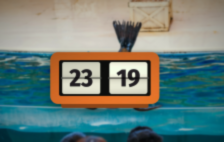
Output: 23h19
